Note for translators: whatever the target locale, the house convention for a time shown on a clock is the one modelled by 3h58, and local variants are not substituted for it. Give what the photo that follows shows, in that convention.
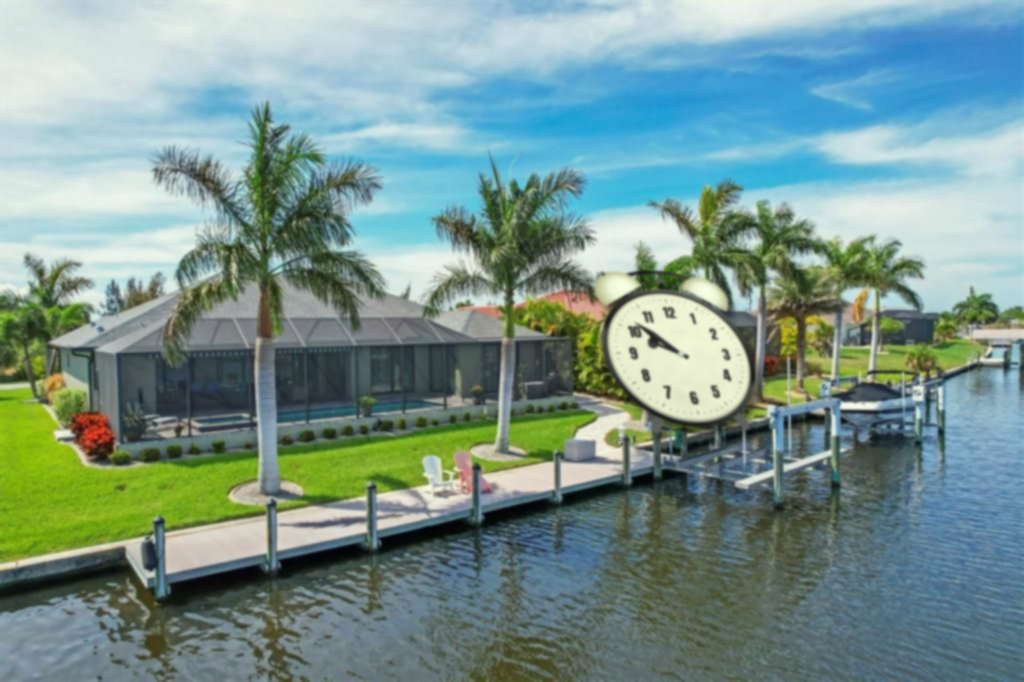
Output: 9h52
